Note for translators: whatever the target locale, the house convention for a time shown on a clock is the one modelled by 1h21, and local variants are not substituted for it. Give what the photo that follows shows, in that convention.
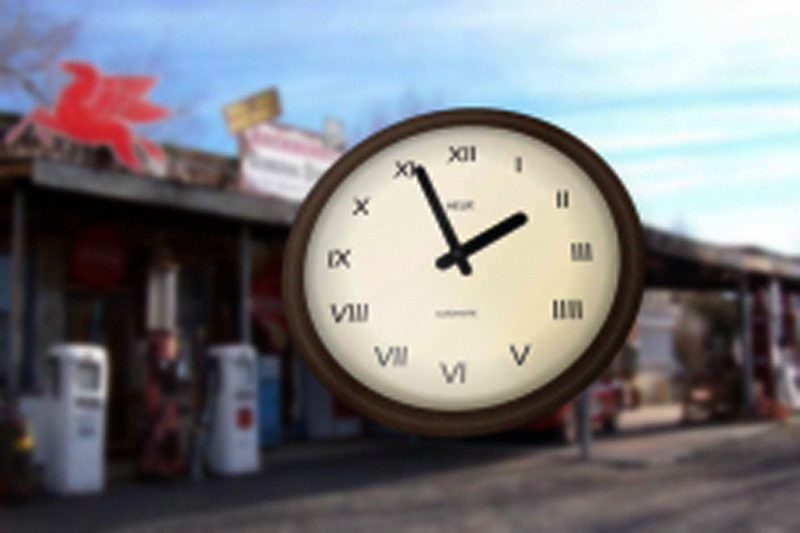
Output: 1h56
